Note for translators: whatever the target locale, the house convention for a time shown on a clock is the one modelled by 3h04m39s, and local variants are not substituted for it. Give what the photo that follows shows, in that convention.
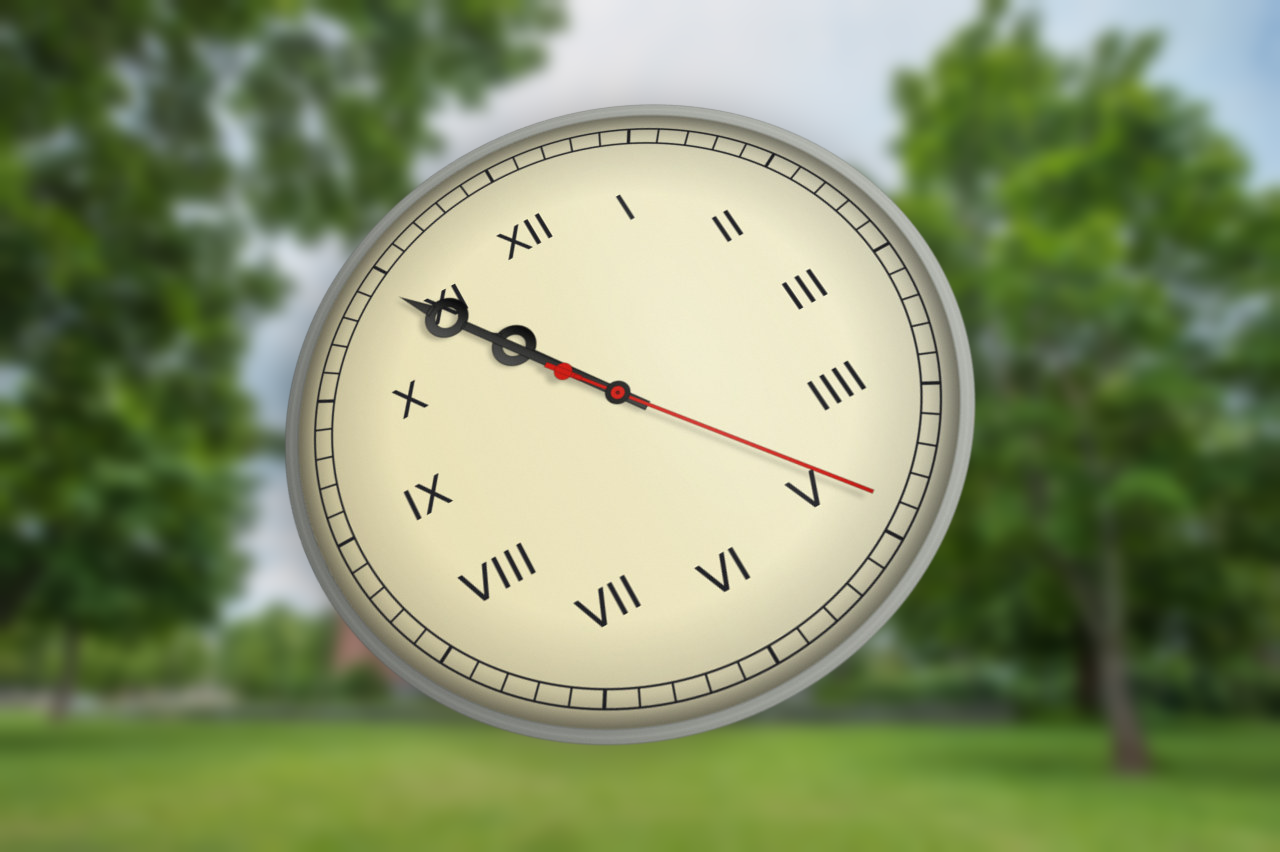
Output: 10h54m24s
